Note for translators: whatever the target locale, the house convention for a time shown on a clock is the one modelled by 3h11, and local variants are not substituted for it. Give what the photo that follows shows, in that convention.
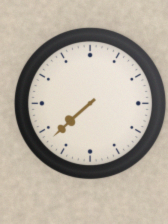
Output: 7h38
